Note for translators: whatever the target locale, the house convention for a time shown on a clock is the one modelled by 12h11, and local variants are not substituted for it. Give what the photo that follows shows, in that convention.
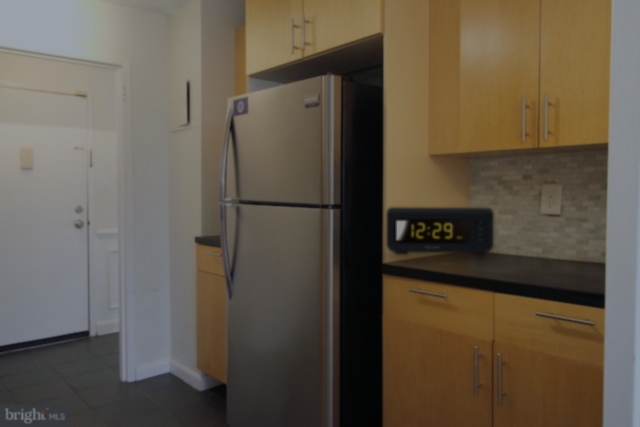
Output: 12h29
